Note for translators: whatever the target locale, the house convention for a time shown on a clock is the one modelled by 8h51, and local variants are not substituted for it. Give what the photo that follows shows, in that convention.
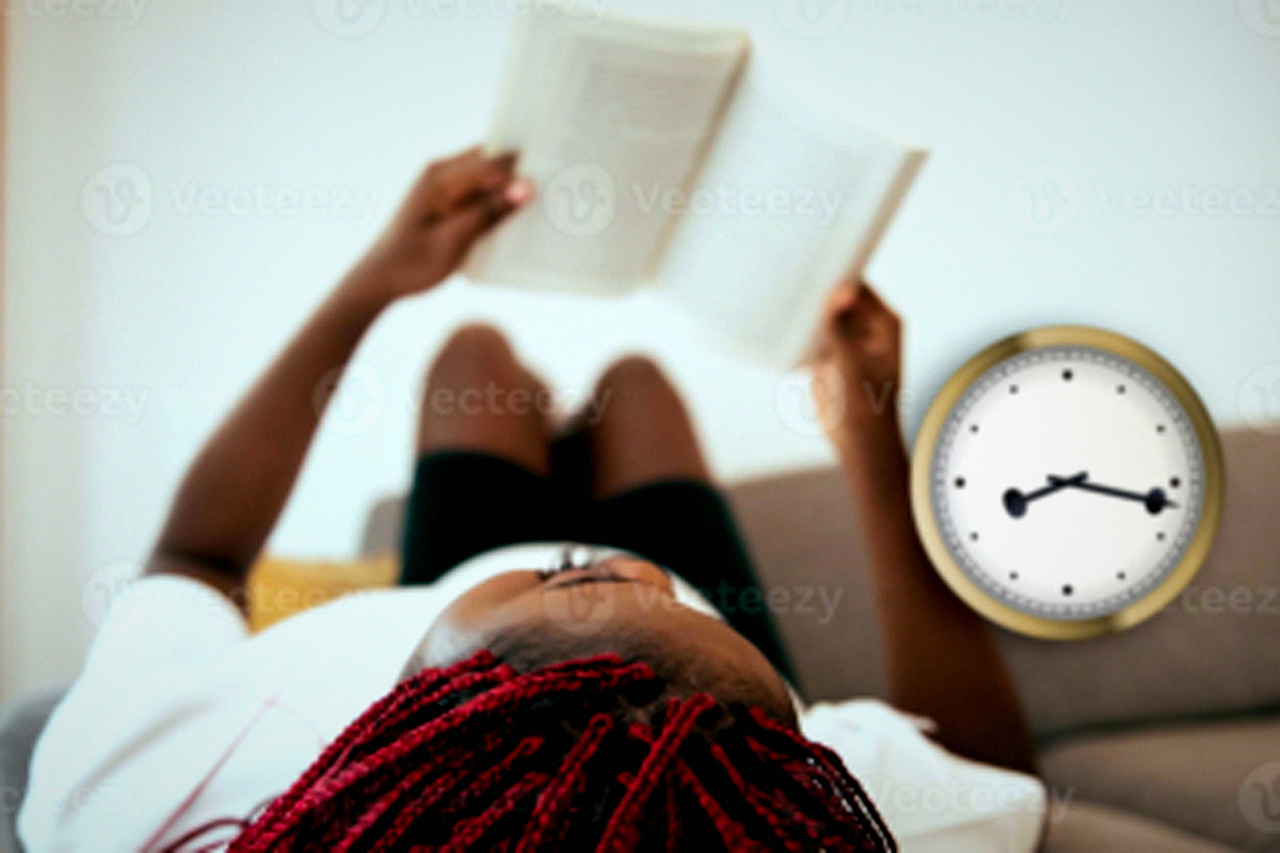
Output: 8h17
